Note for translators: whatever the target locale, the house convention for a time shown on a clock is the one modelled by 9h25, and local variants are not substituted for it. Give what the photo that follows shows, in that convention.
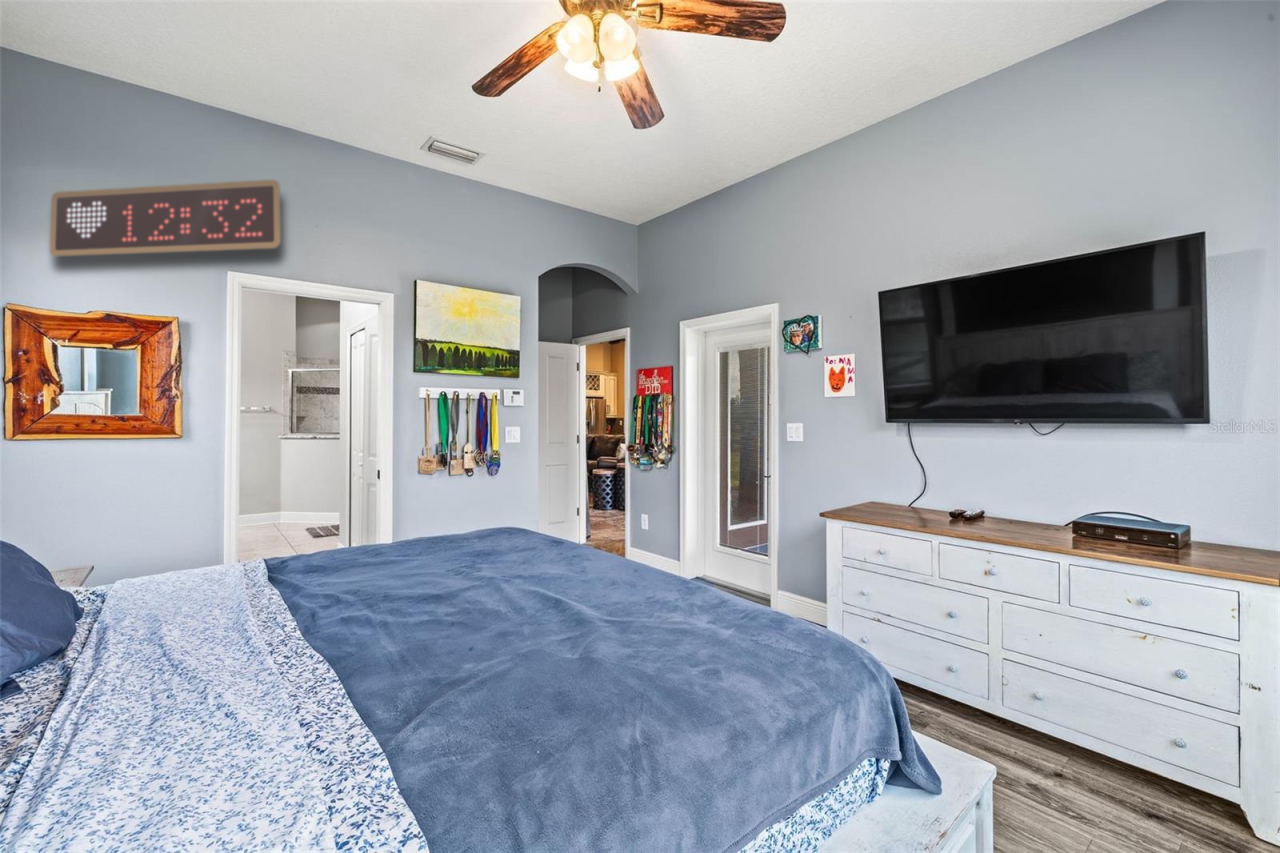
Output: 12h32
